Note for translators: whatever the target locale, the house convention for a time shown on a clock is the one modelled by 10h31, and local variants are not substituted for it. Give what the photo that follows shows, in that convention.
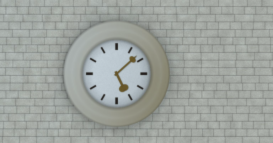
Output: 5h08
